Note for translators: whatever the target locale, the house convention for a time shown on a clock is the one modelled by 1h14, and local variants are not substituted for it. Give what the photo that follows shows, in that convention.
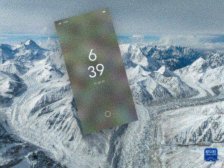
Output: 6h39
